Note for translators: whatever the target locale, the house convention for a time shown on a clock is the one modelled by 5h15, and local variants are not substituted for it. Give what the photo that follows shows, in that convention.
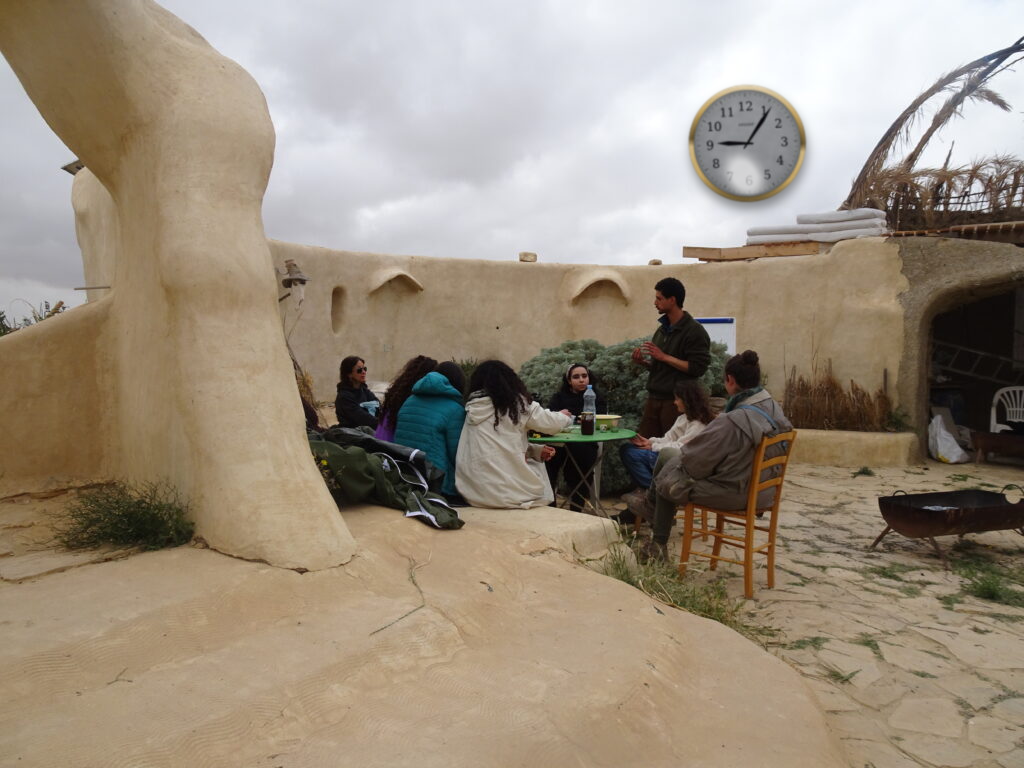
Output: 9h06
